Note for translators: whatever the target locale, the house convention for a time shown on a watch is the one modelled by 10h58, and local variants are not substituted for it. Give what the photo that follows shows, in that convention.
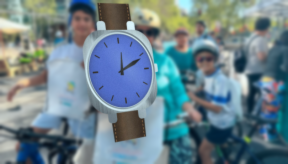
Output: 12h11
